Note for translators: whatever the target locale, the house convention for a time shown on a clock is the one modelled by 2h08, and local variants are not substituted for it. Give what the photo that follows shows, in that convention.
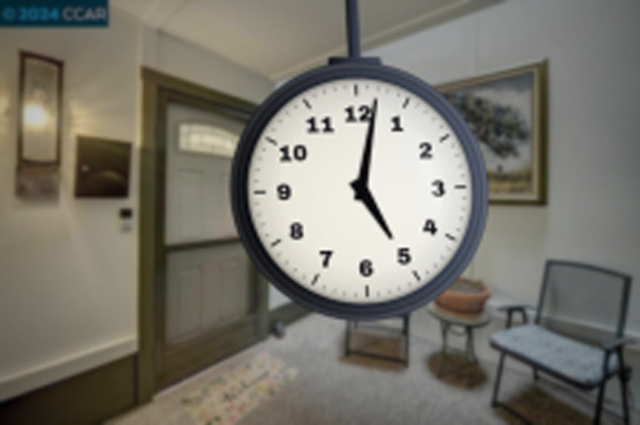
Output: 5h02
